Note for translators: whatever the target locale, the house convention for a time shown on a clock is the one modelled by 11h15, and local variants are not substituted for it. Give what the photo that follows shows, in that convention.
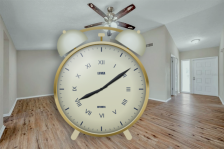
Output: 8h09
